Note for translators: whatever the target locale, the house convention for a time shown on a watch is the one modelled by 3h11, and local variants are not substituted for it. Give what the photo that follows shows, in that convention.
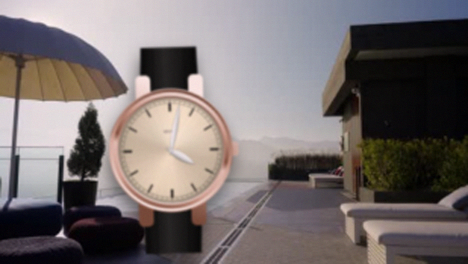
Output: 4h02
